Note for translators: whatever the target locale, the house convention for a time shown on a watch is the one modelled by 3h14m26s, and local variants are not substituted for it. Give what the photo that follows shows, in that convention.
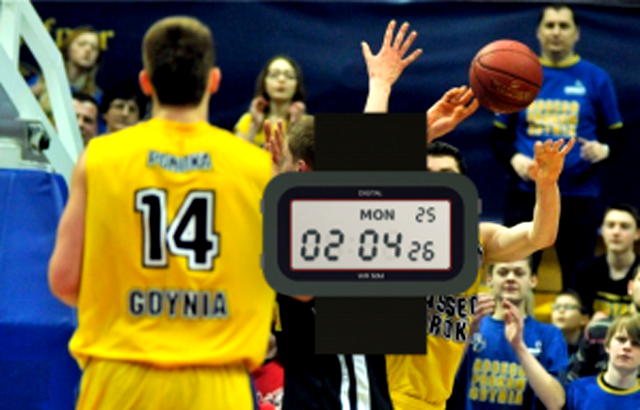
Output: 2h04m26s
